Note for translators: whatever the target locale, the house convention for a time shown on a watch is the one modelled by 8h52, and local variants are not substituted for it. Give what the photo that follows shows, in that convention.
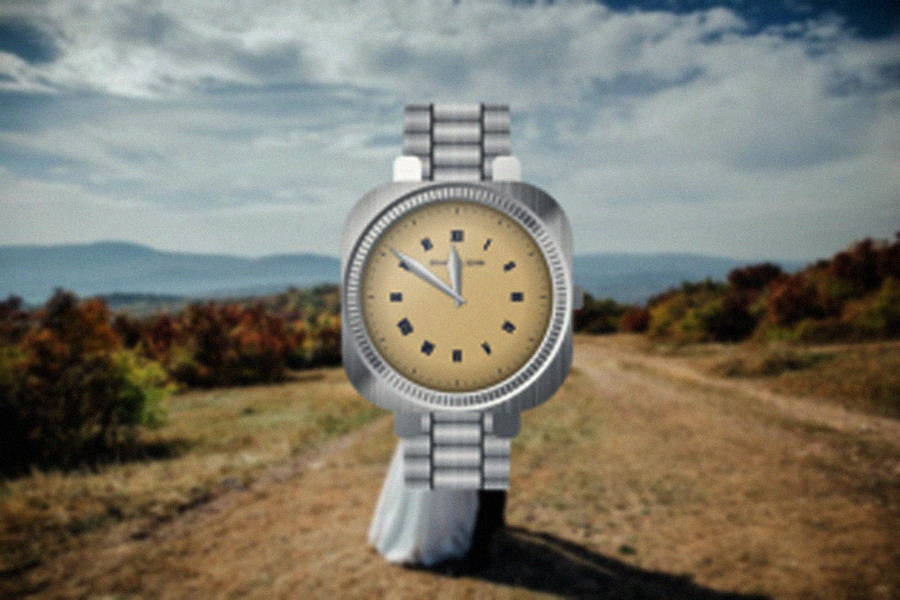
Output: 11h51
